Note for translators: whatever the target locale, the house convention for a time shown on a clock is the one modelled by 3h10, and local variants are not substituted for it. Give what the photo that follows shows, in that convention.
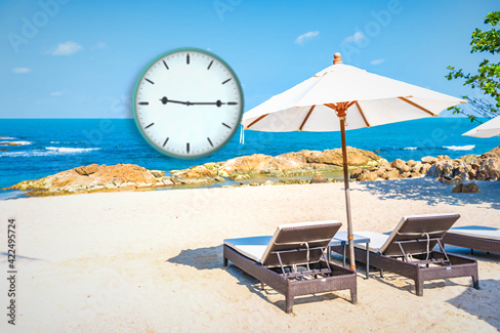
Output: 9h15
